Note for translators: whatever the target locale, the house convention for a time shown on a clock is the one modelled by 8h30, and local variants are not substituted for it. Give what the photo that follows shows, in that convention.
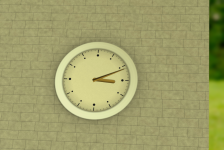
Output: 3h11
